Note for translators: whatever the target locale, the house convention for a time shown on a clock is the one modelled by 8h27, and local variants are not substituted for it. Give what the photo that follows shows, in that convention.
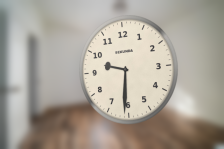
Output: 9h31
